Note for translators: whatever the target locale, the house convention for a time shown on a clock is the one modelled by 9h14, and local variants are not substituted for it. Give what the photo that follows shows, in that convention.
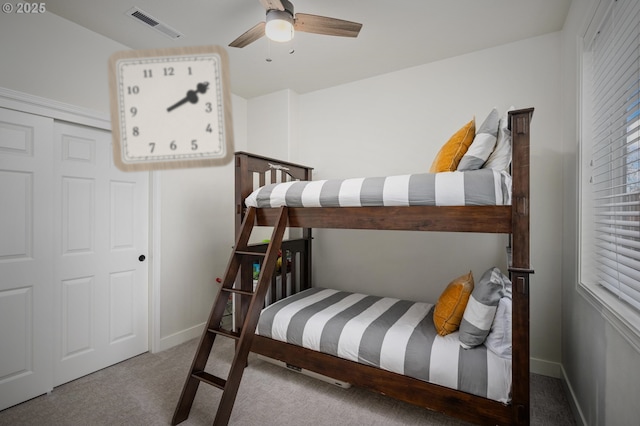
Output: 2h10
